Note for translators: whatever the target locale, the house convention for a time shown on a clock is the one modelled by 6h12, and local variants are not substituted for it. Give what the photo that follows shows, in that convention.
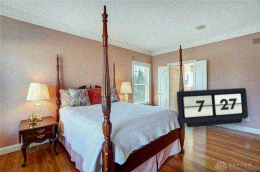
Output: 7h27
